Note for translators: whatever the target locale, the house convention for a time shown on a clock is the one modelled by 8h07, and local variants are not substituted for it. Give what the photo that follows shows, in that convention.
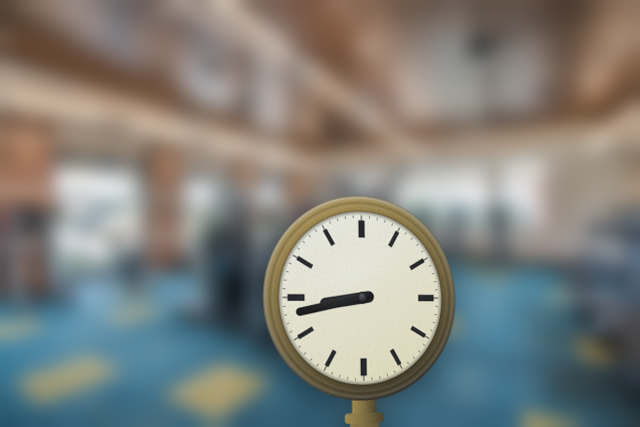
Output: 8h43
